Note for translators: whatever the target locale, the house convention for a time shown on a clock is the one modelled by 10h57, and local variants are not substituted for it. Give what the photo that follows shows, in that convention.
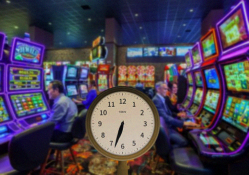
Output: 6h33
